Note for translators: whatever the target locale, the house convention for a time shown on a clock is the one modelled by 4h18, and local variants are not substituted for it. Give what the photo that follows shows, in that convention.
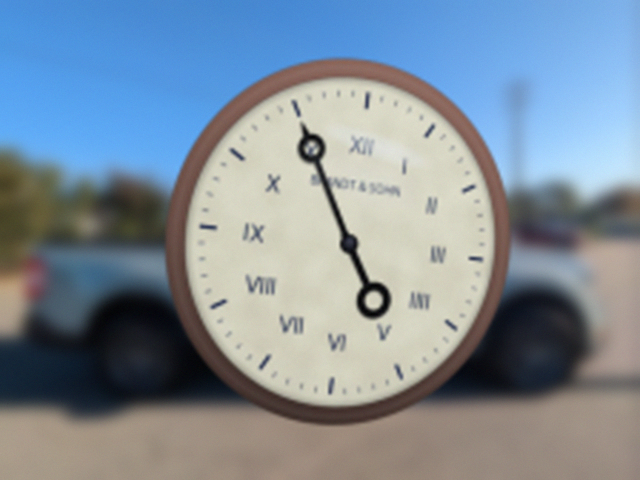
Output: 4h55
